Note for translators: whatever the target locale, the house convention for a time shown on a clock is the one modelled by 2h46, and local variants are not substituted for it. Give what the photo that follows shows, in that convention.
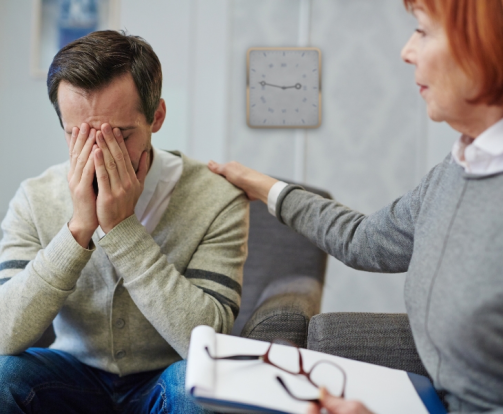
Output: 2h47
